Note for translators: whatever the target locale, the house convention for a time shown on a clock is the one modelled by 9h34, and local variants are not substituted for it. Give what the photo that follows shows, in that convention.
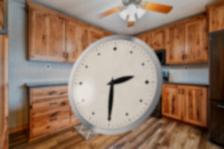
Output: 2h30
